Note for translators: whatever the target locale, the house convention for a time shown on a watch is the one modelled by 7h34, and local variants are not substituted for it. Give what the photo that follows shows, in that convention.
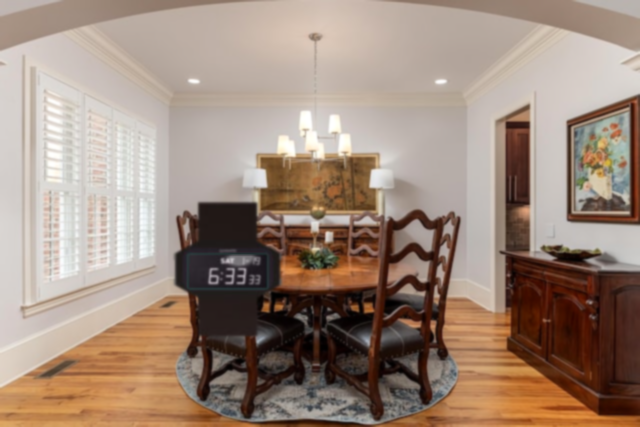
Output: 6h33
